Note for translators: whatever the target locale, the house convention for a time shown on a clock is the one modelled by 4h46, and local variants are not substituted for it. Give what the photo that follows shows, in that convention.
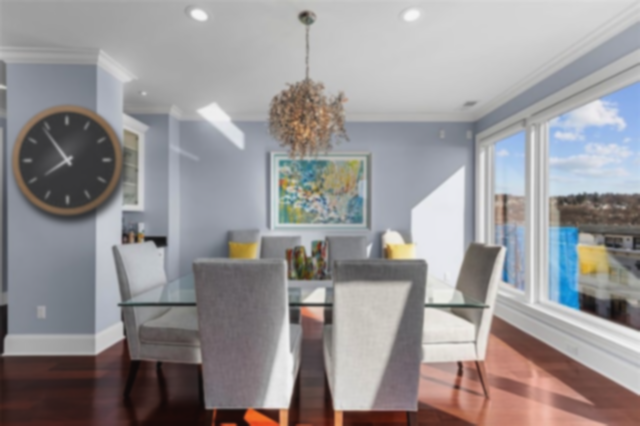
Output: 7h54
